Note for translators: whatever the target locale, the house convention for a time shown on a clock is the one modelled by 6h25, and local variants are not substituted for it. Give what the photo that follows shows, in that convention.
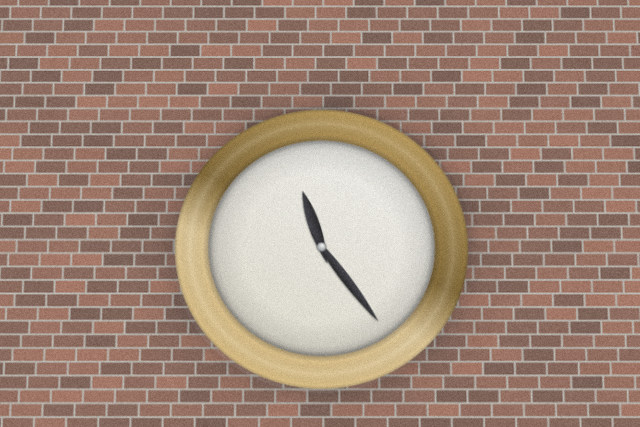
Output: 11h24
